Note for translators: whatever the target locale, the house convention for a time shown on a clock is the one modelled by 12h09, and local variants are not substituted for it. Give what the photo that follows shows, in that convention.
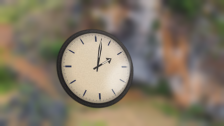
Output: 2h02
